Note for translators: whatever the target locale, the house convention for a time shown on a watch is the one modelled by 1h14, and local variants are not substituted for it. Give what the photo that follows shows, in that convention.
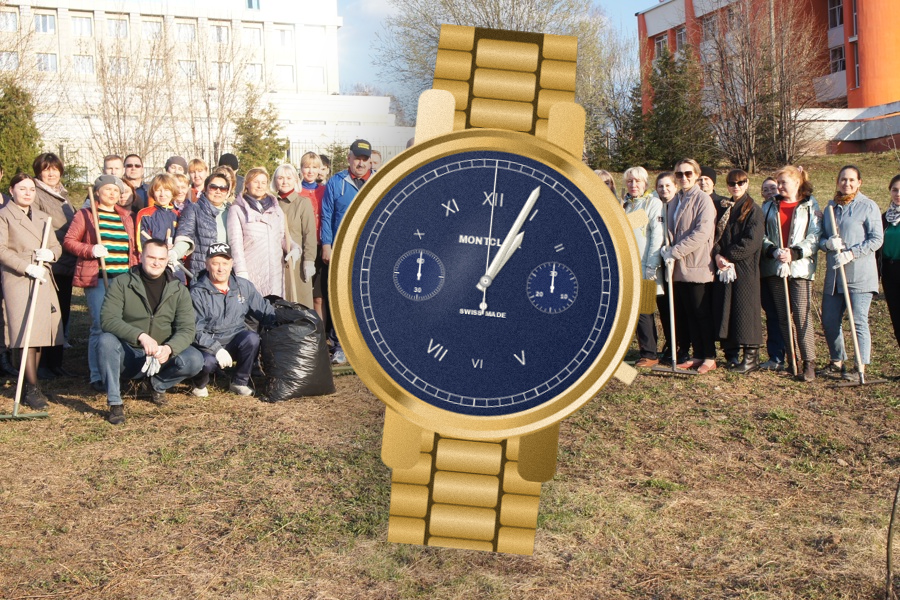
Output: 1h04
